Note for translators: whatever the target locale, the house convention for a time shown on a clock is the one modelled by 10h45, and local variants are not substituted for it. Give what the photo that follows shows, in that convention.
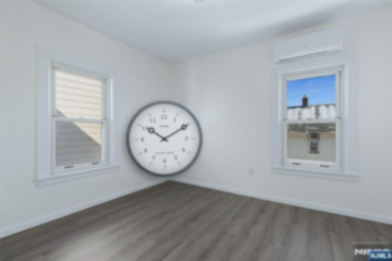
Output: 10h10
